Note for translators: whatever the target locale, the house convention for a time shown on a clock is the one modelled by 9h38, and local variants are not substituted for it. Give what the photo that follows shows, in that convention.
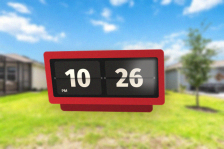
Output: 10h26
